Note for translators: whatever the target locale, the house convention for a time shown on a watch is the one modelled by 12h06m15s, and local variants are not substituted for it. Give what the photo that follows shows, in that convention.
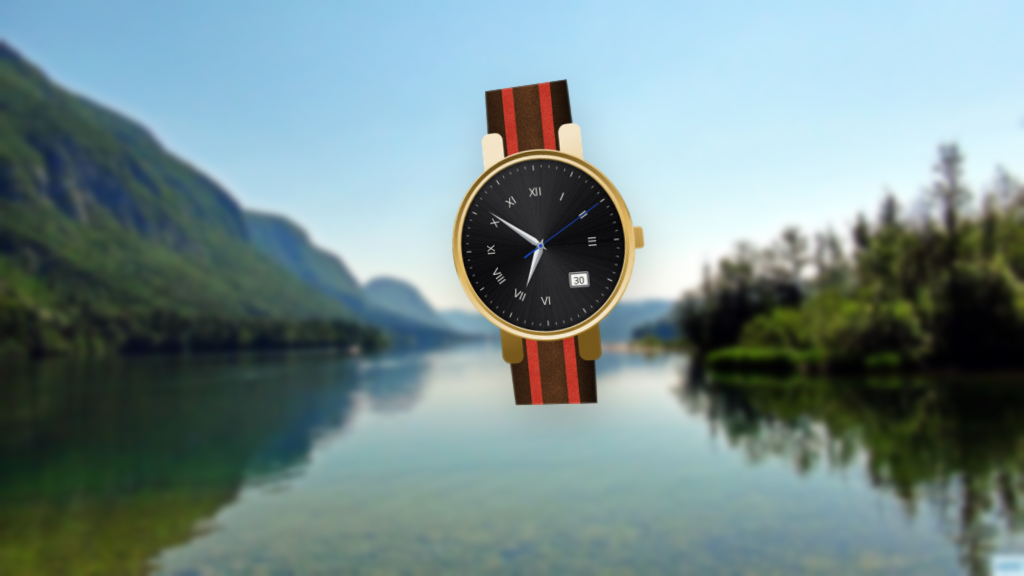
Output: 6h51m10s
